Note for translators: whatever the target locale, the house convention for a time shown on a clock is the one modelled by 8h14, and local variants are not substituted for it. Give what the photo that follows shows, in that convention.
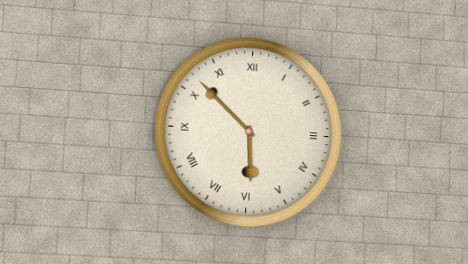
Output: 5h52
